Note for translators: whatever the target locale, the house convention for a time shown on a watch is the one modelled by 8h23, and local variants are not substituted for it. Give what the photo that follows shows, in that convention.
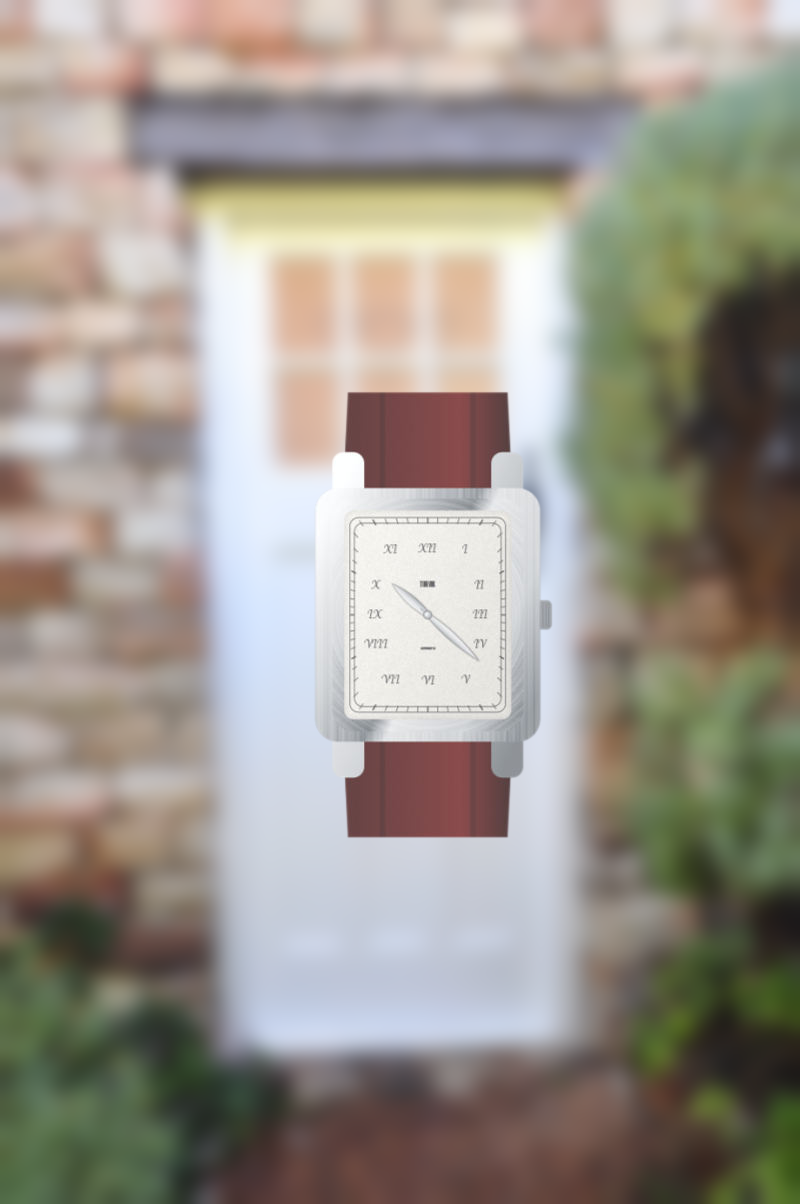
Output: 10h22
